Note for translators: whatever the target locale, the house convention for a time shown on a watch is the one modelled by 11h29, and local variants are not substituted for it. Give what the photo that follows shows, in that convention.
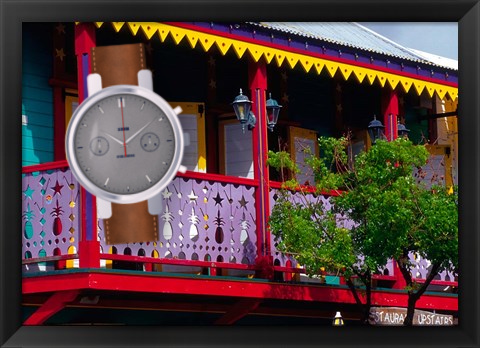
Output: 10h09
